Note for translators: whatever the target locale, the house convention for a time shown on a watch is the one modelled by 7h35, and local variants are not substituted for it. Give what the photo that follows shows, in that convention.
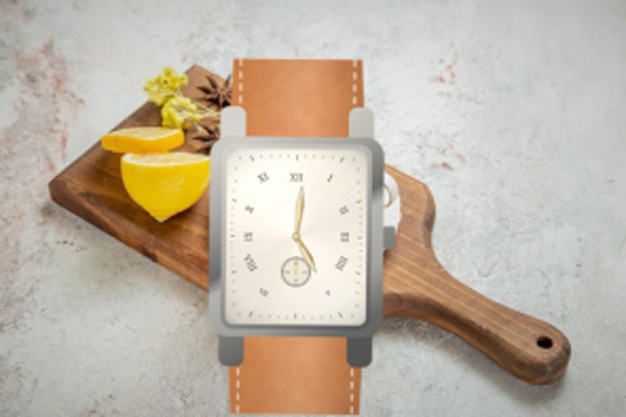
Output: 5h01
